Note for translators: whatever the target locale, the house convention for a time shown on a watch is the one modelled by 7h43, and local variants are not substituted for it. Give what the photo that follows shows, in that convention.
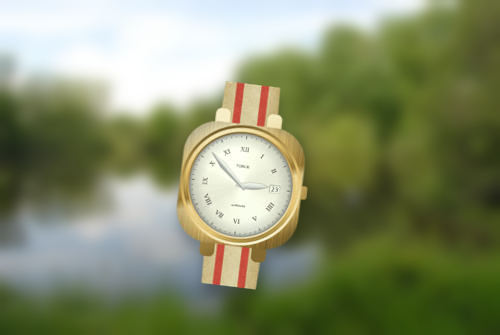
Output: 2h52
